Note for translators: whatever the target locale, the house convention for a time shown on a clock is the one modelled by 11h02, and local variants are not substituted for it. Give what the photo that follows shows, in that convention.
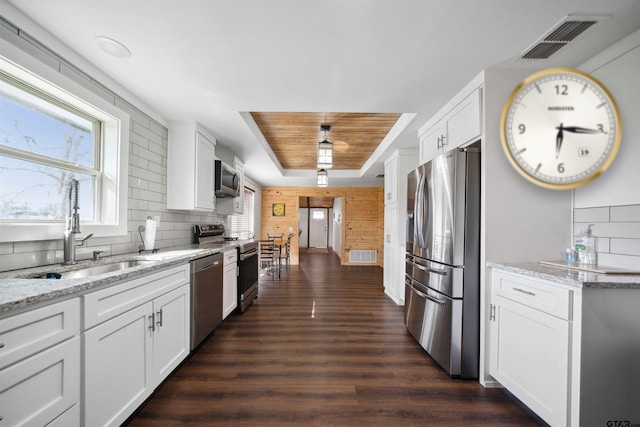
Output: 6h16
